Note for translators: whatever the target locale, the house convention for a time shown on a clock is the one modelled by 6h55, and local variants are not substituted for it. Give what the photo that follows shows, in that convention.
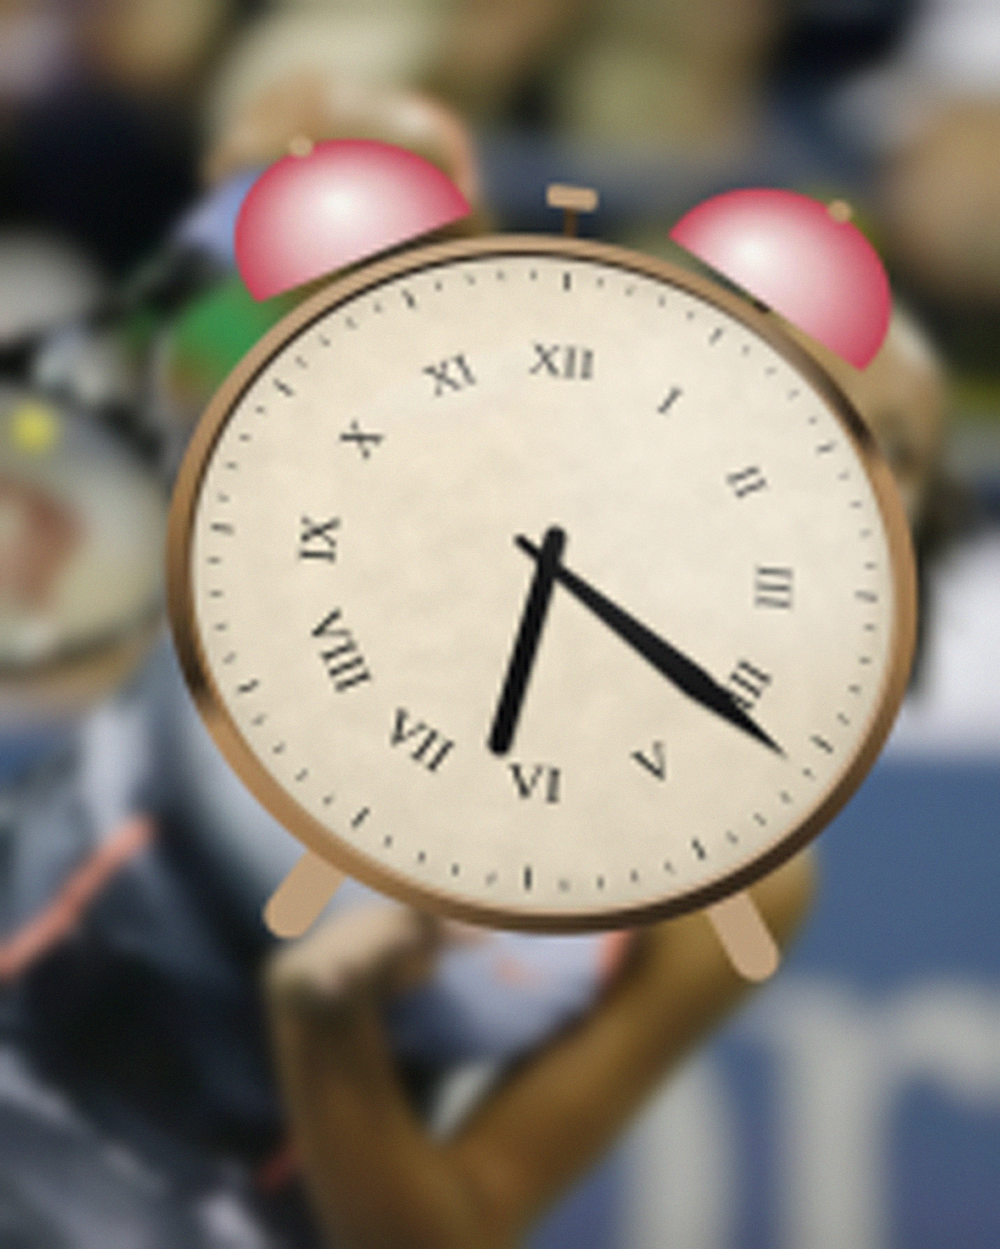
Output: 6h21
